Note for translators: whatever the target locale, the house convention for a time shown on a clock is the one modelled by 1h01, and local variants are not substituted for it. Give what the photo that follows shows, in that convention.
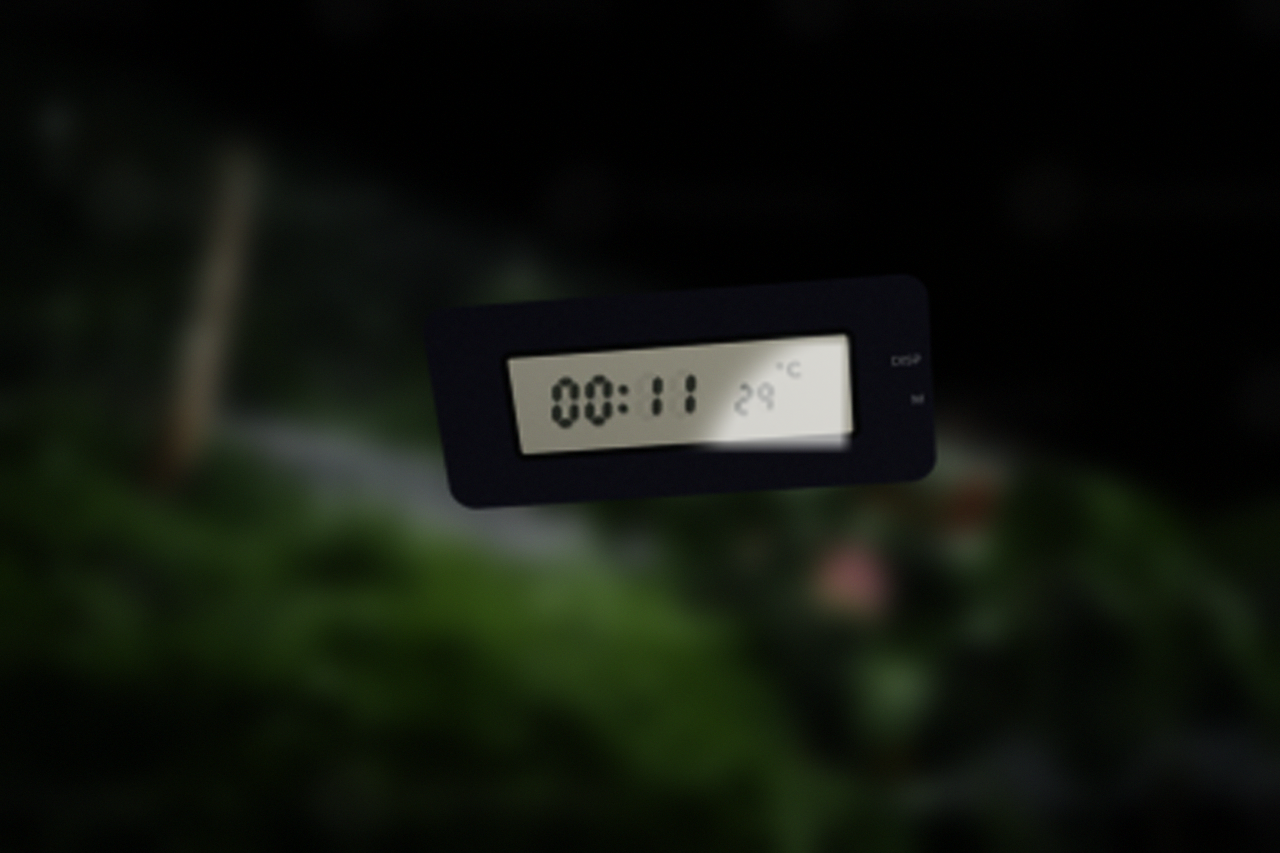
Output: 0h11
